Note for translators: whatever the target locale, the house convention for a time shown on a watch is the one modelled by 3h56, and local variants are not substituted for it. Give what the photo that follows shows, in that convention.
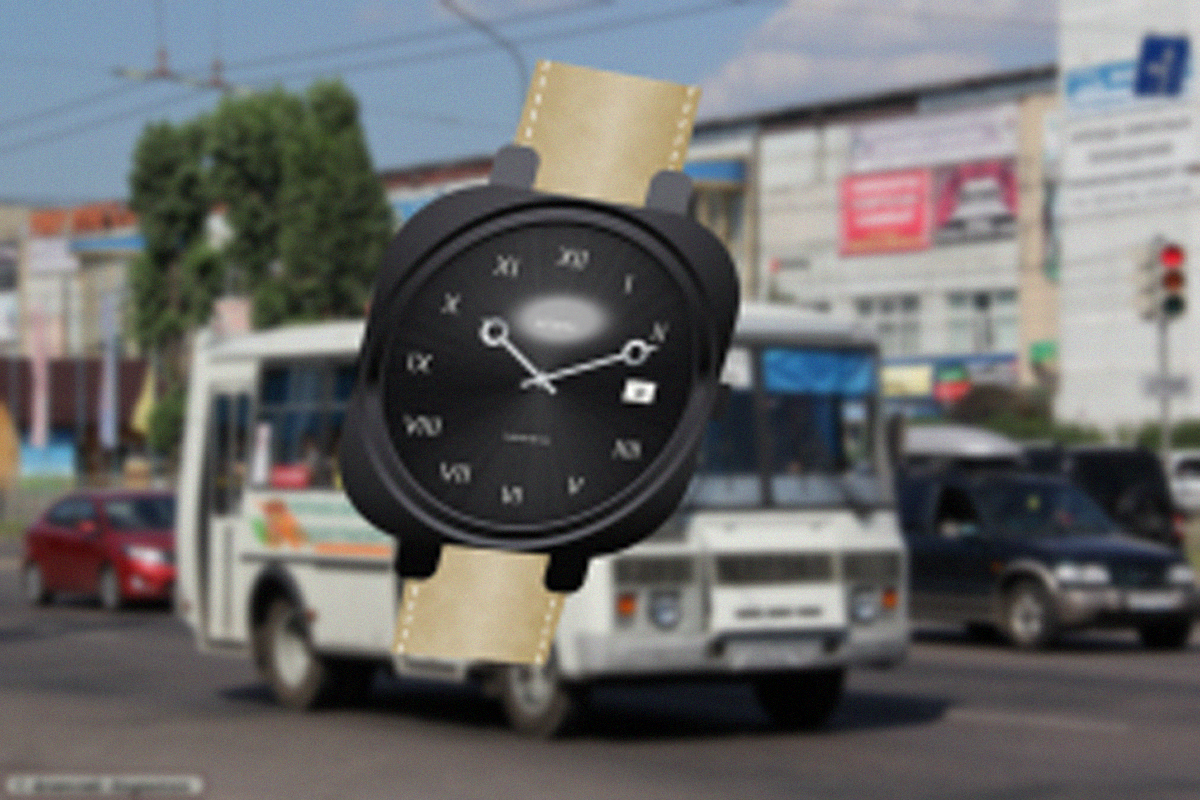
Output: 10h11
